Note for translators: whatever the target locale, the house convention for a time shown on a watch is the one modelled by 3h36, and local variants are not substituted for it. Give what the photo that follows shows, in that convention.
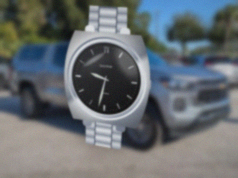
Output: 9h32
